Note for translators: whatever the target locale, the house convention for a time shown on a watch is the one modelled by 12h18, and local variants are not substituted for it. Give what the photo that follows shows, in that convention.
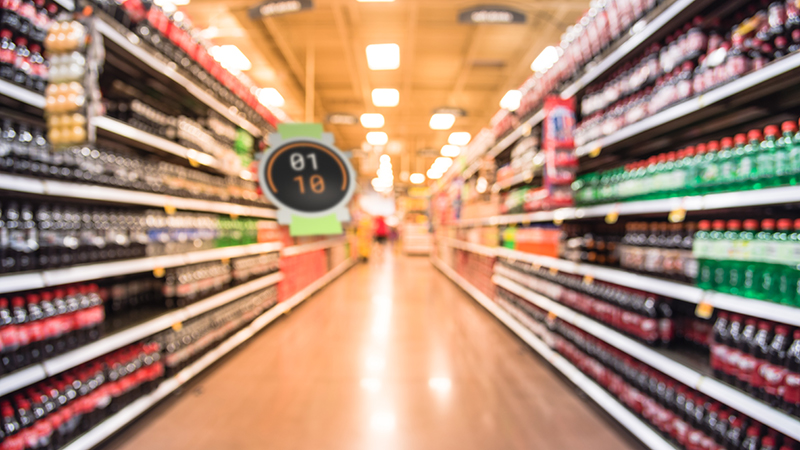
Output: 1h10
